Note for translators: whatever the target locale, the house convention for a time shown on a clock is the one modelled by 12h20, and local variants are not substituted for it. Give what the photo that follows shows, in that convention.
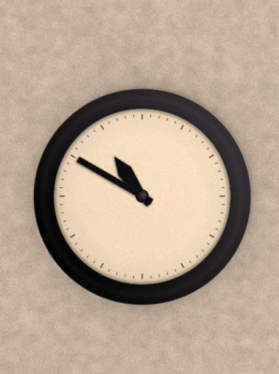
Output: 10h50
